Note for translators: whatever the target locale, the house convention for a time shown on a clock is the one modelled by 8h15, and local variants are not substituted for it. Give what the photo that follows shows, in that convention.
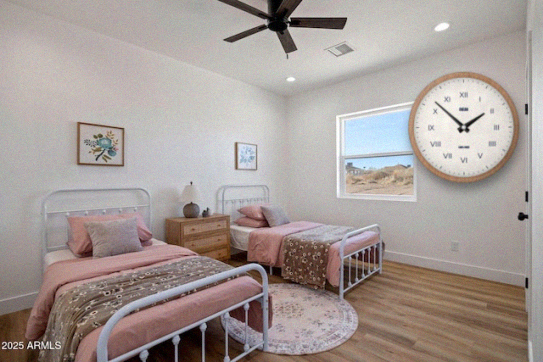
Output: 1h52
